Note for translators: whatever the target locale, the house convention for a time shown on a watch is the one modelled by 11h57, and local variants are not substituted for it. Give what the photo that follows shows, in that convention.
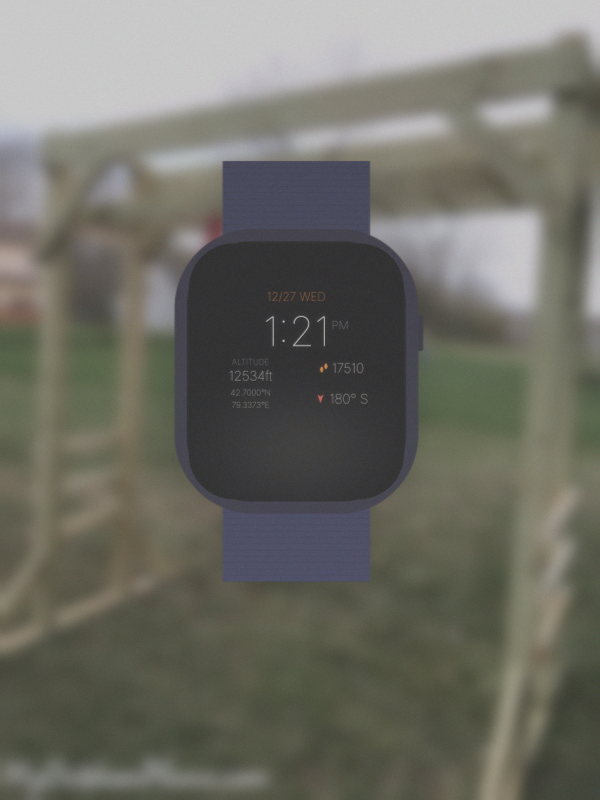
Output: 1h21
